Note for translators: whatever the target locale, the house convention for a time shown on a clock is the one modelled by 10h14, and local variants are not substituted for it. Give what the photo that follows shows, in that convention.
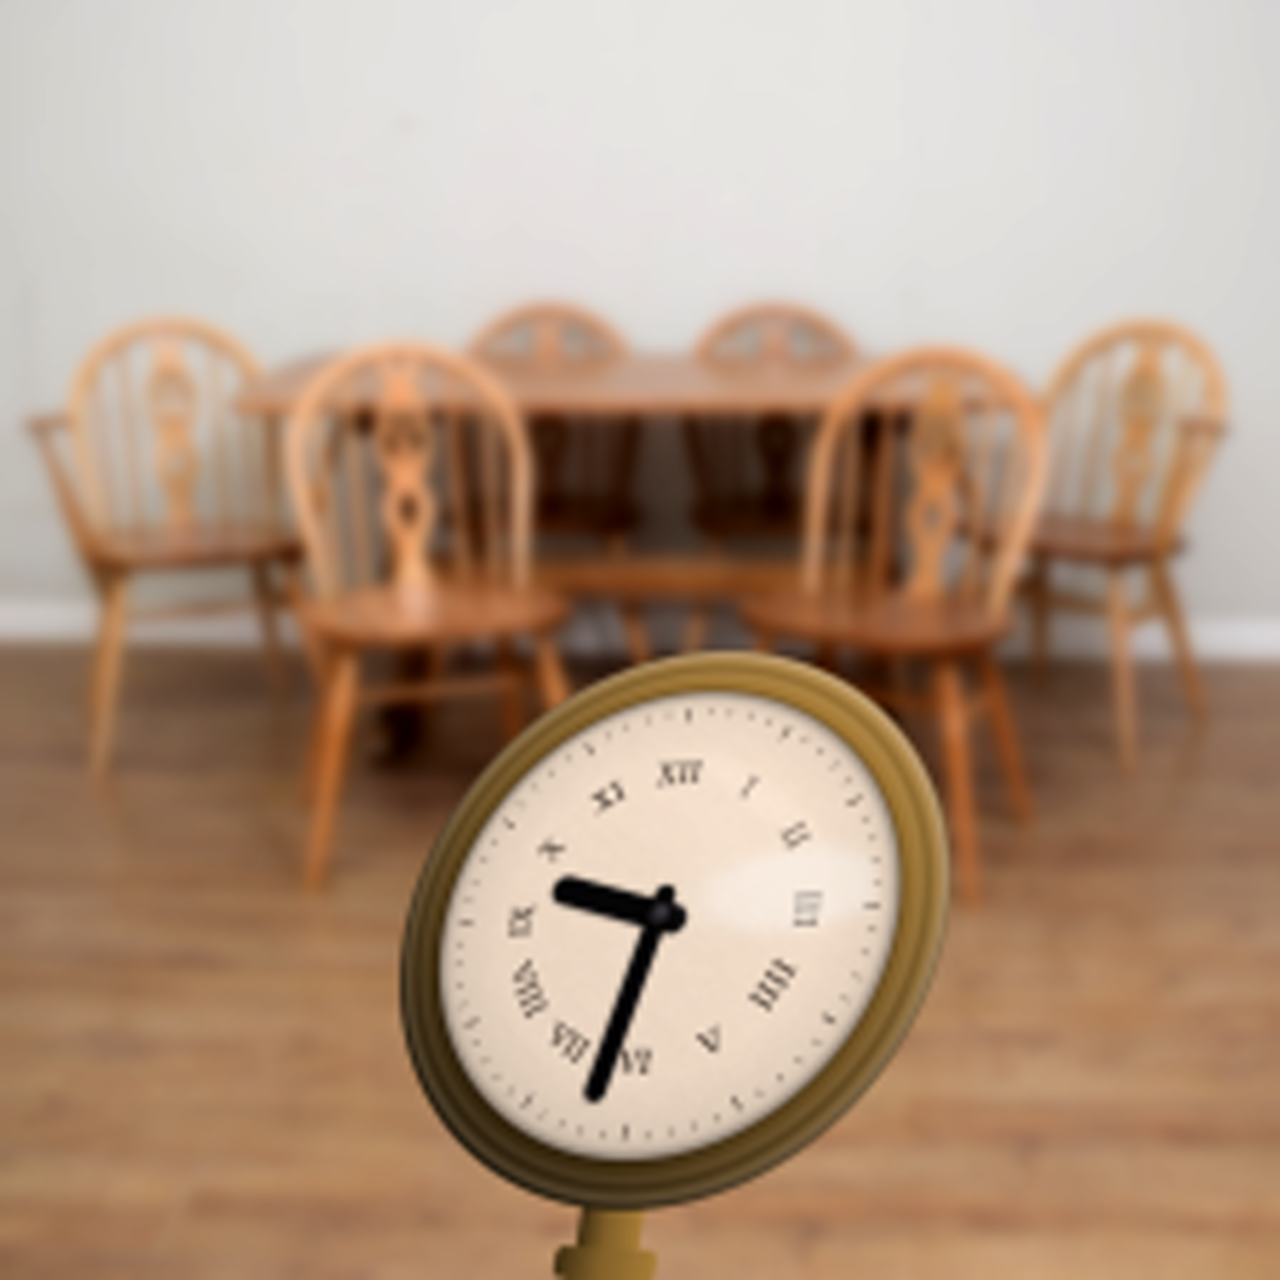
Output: 9h32
